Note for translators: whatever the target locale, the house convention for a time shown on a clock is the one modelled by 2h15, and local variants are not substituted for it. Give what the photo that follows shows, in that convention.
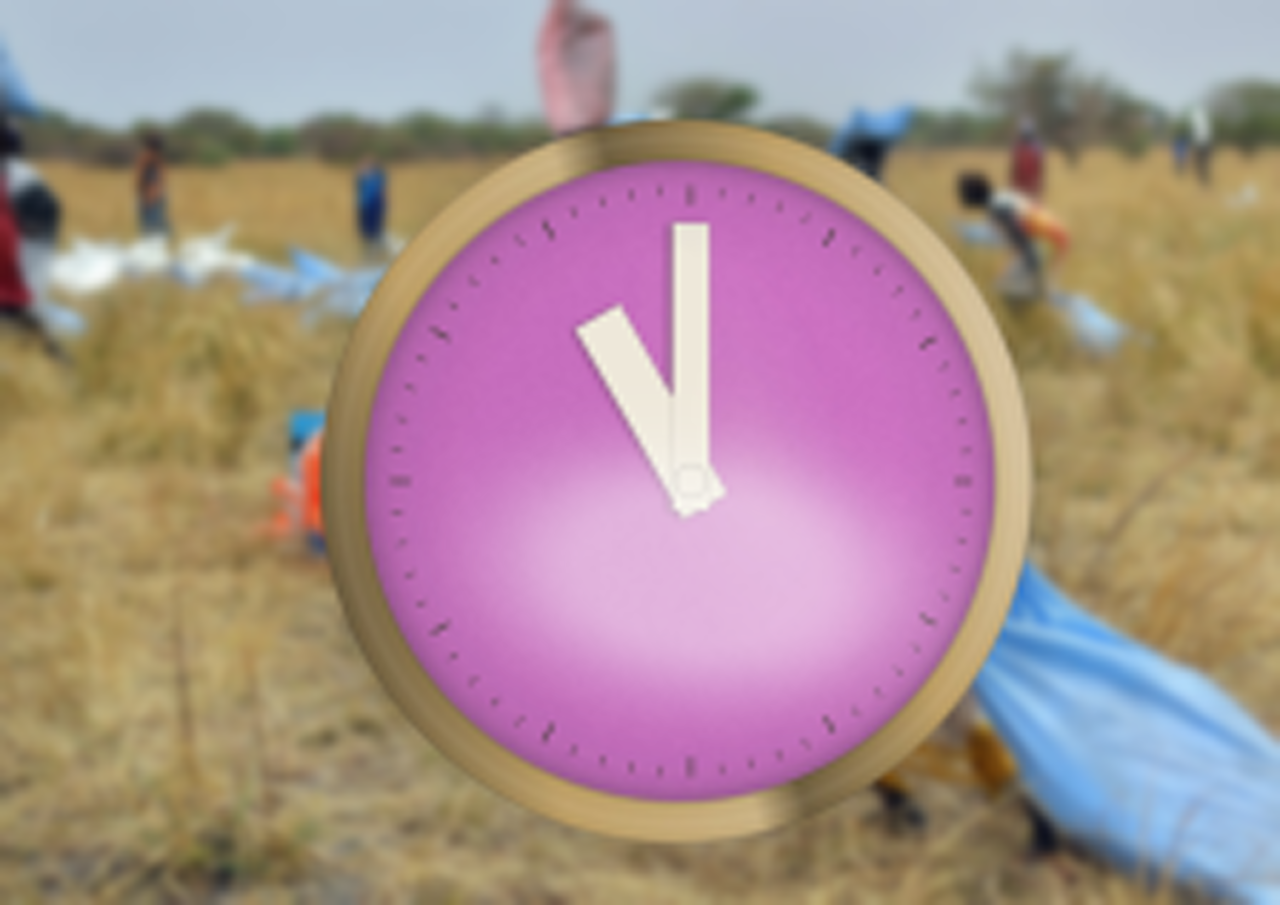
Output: 11h00
